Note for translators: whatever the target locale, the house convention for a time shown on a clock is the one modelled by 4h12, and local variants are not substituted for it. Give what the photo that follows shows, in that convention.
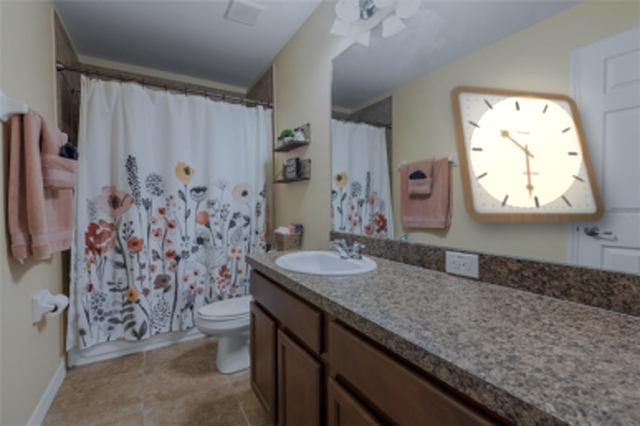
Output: 10h31
